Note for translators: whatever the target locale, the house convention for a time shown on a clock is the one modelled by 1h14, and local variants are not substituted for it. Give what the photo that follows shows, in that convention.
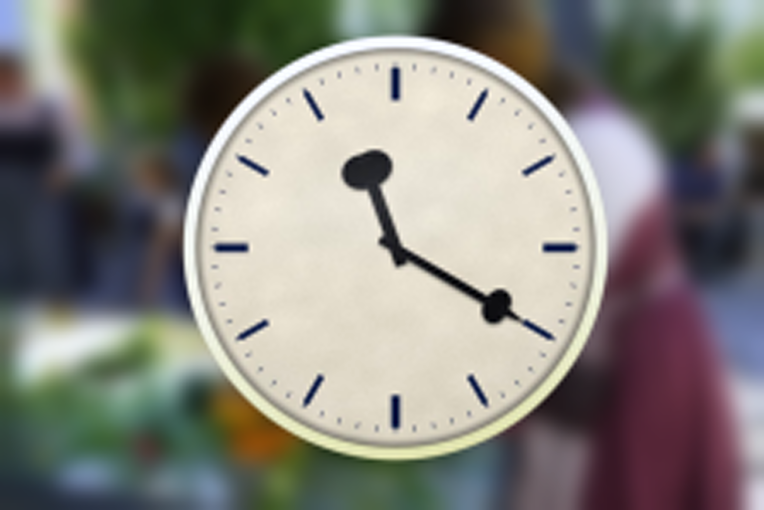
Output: 11h20
